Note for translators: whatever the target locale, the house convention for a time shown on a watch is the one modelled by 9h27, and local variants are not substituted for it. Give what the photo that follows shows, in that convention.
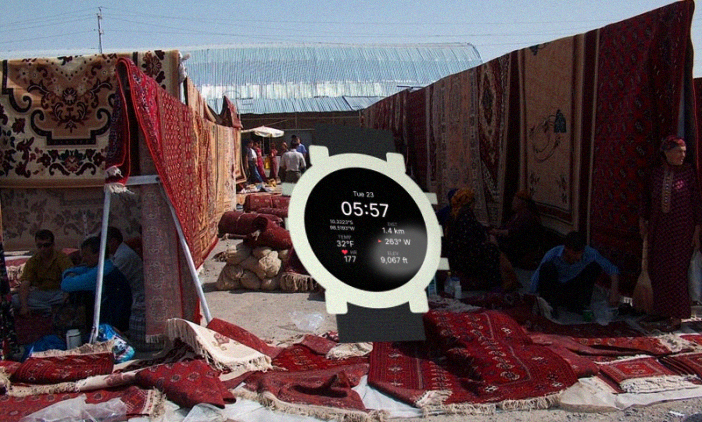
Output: 5h57
